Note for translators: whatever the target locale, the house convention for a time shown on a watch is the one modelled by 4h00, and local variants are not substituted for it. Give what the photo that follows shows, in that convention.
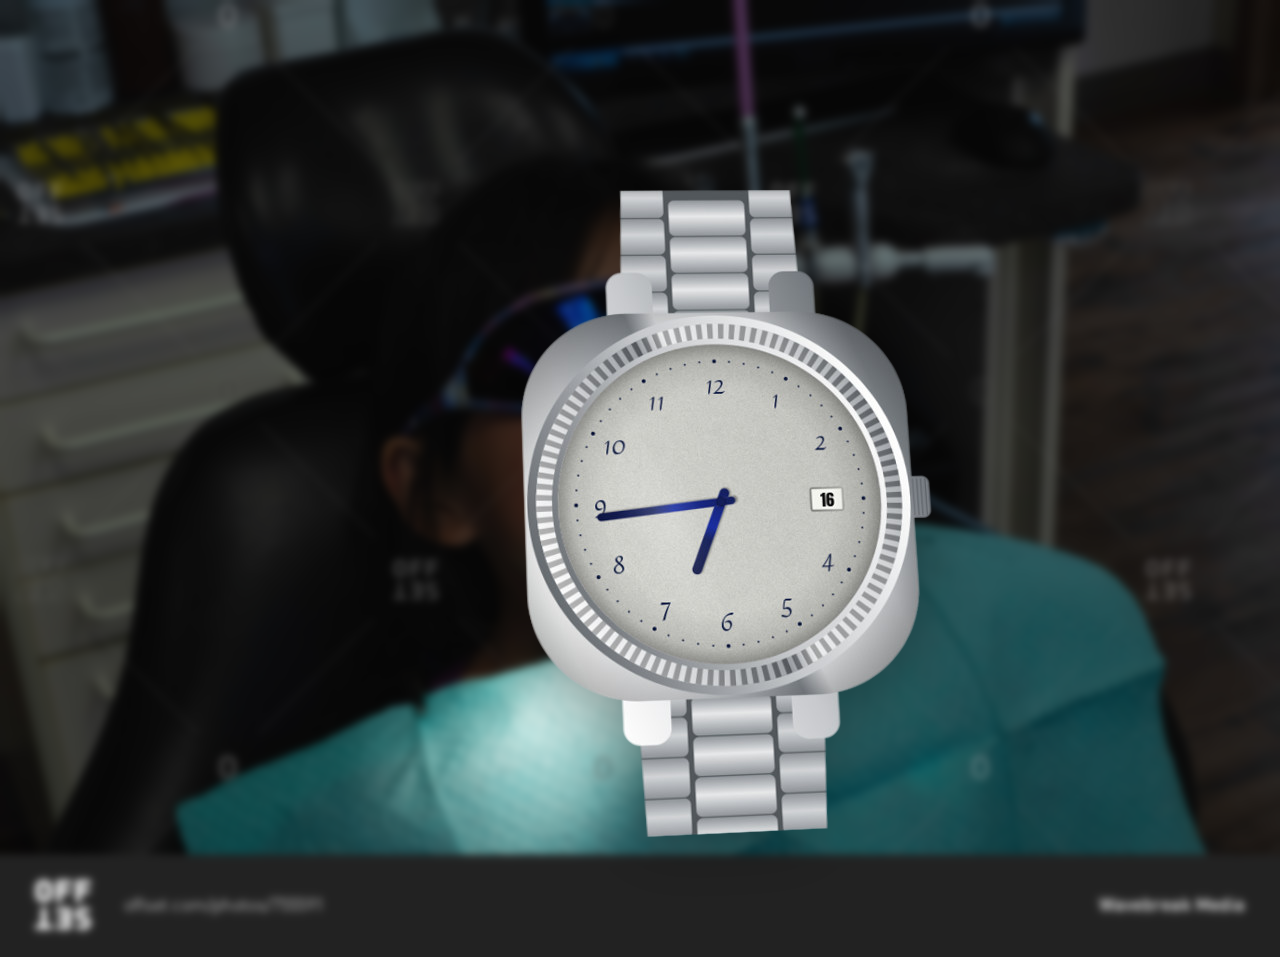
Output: 6h44
